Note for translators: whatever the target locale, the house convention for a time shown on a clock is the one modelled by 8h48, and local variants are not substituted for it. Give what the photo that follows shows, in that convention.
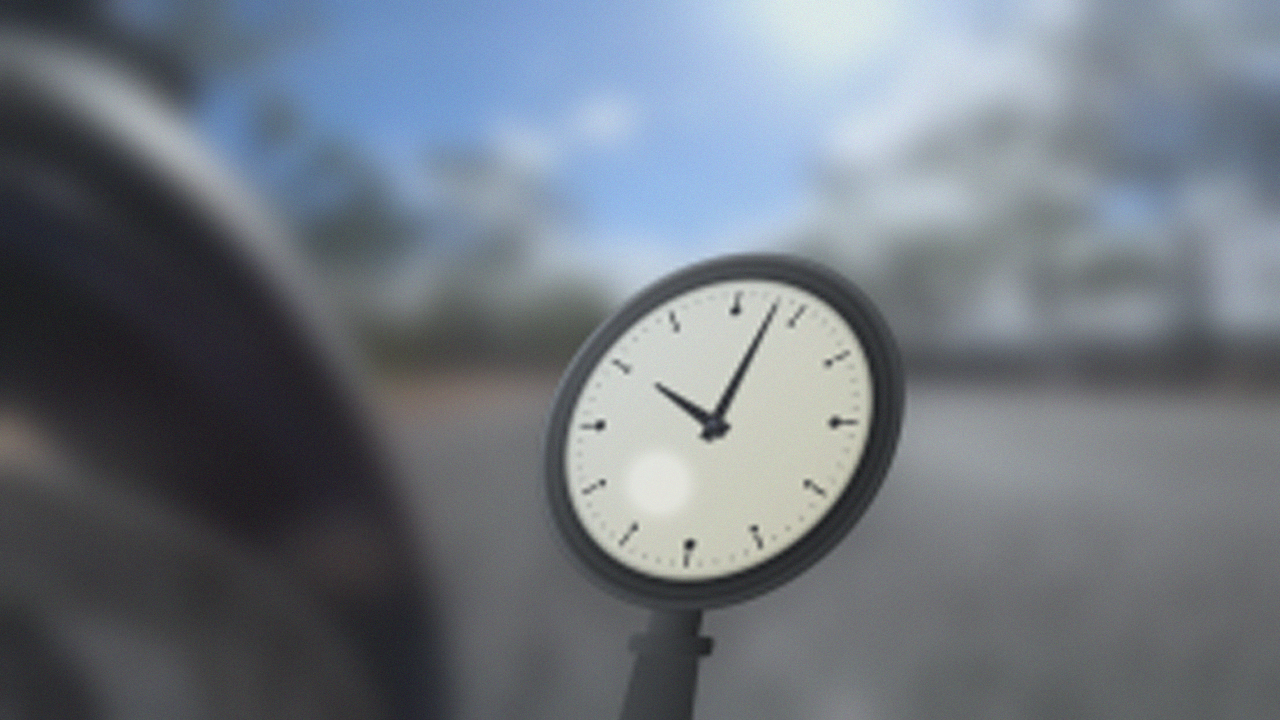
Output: 10h03
